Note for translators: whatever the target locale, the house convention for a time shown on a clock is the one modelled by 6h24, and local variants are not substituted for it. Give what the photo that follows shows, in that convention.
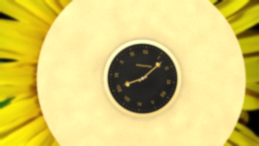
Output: 8h07
